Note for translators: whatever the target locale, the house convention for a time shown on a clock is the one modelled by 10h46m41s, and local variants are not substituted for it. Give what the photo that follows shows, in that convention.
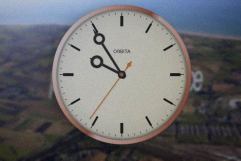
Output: 9h54m36s
